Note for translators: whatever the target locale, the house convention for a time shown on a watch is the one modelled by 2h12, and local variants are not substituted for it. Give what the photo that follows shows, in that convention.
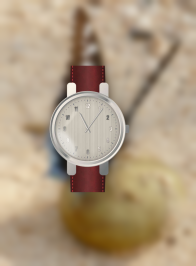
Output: 11h06
